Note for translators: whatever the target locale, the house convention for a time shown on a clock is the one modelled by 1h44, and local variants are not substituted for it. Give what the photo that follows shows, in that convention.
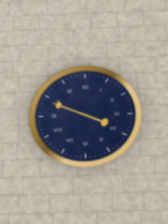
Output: 3h49
